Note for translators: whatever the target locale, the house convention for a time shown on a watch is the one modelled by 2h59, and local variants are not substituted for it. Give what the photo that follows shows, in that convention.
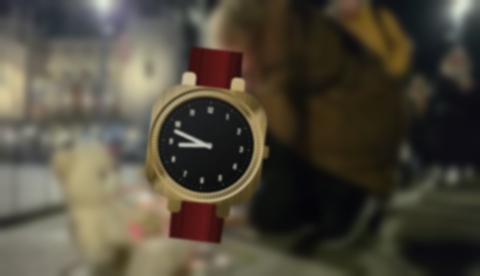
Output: 8h48
